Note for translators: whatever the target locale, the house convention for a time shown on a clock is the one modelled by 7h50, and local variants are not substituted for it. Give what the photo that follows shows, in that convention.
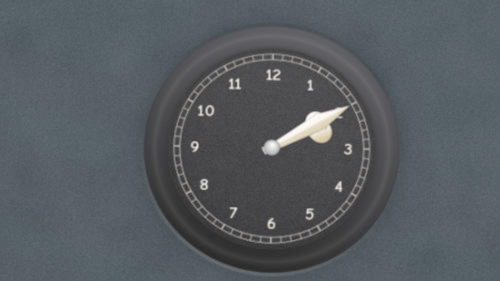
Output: 2h10
